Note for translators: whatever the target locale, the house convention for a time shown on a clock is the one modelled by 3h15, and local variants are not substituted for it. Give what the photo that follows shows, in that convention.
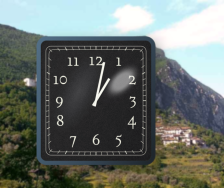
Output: 1h02
